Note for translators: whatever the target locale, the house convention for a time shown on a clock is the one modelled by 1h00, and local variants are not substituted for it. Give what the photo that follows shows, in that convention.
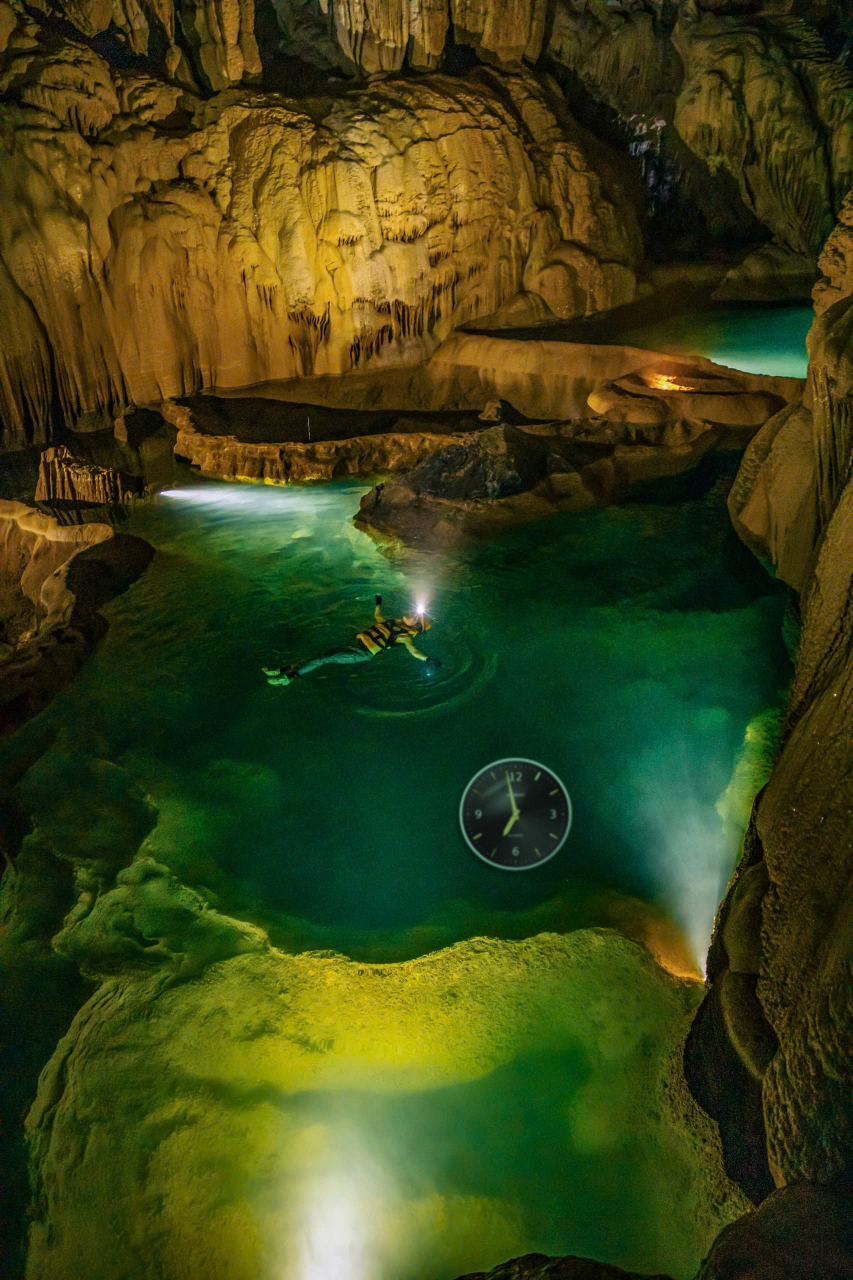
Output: 6h58
